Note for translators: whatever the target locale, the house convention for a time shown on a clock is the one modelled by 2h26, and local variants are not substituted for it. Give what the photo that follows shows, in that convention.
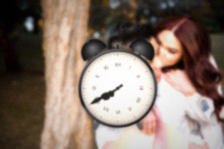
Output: 7h40
